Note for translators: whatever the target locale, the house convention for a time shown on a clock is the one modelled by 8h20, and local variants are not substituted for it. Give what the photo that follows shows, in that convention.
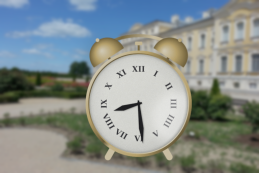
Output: 8h29
